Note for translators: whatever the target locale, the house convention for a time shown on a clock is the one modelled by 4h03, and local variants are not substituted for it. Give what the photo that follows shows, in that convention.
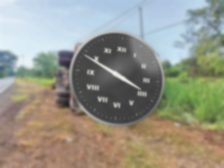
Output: 3h49
